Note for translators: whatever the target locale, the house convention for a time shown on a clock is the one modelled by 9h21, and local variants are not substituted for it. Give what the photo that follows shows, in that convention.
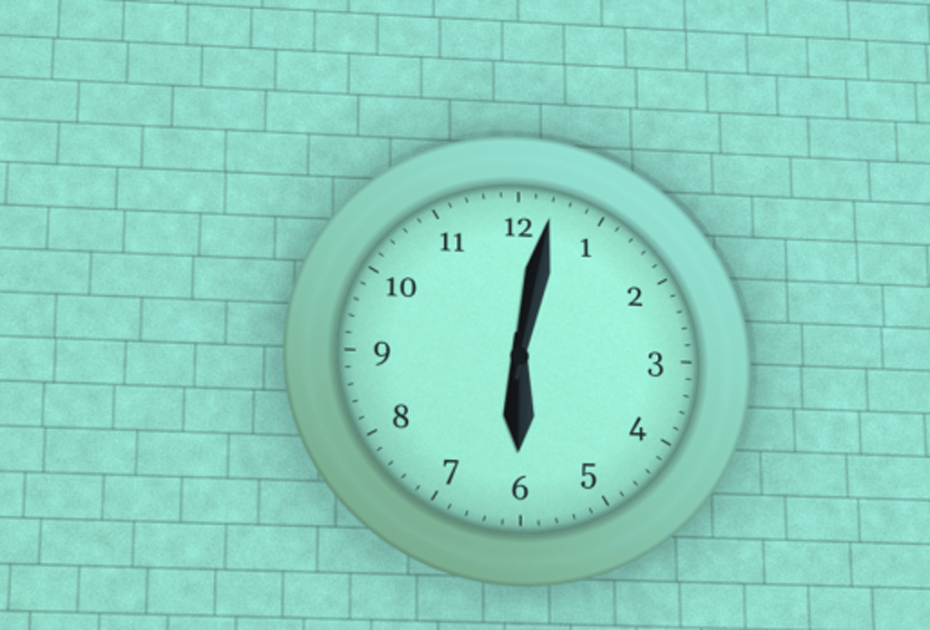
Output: 6h02
